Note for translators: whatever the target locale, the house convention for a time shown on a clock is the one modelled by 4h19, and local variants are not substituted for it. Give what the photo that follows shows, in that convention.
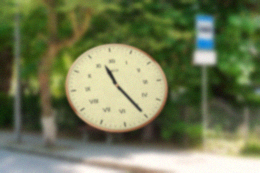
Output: 11h25
